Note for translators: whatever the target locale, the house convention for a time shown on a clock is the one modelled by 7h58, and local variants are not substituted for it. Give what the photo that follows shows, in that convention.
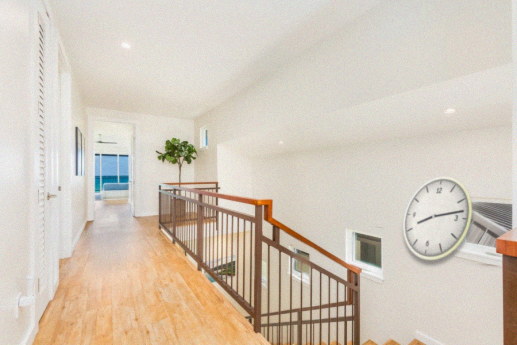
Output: 8h13
